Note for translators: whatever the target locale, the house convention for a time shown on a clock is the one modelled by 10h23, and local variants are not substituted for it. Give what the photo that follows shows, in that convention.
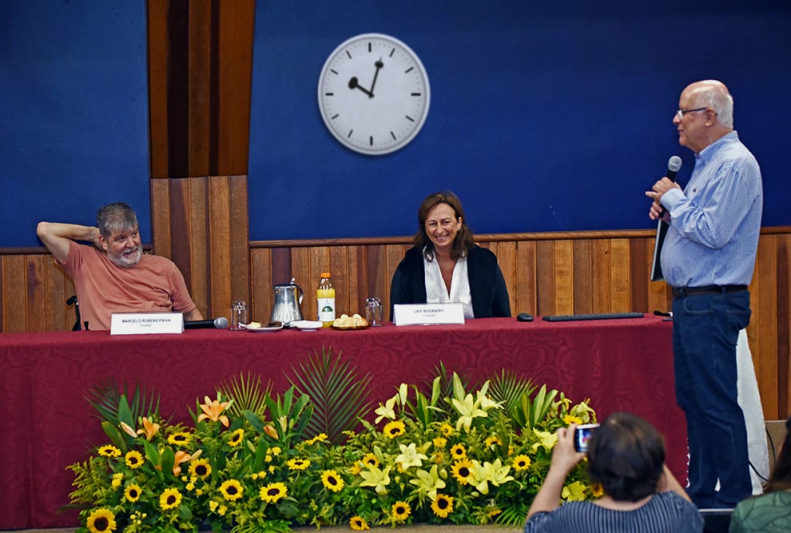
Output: 10h03
